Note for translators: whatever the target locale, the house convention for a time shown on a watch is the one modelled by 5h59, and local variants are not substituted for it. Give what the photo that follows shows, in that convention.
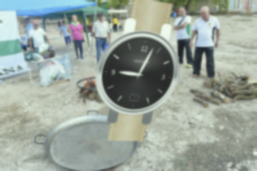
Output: 9h03
